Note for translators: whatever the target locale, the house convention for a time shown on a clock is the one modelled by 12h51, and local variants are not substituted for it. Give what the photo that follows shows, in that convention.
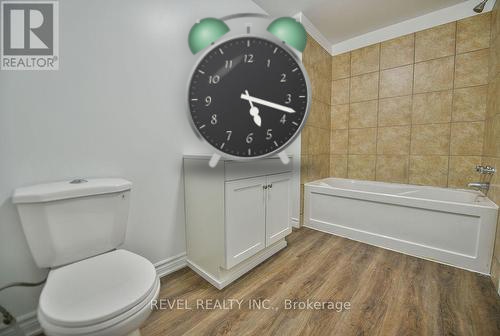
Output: 5h18
